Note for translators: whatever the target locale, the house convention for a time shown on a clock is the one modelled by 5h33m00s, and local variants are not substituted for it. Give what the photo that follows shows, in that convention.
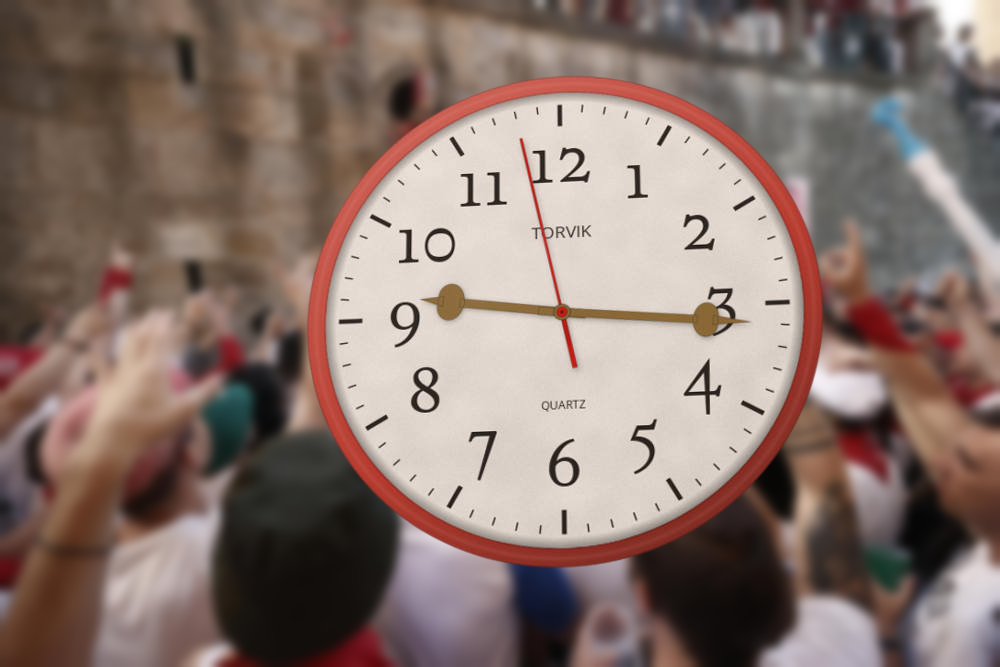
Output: 9h15m58s
